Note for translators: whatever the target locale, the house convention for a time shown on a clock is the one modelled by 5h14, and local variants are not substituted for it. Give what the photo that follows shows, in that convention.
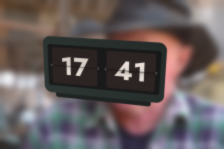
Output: 17h41
